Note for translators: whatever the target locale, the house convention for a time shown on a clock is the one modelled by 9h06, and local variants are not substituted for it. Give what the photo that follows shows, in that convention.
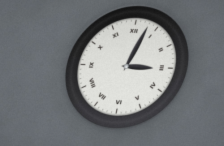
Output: 3h03
